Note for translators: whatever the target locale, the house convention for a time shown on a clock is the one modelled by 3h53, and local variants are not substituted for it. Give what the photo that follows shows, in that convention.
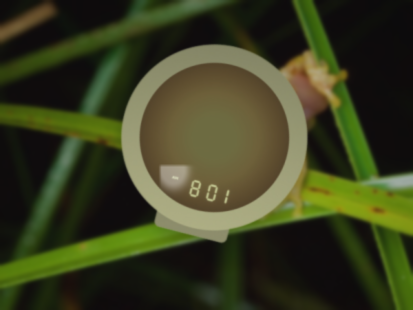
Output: 8h01
